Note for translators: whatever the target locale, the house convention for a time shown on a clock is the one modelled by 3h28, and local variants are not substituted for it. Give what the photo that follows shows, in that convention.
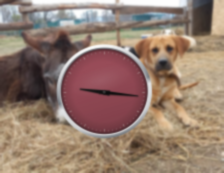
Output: 9h16
